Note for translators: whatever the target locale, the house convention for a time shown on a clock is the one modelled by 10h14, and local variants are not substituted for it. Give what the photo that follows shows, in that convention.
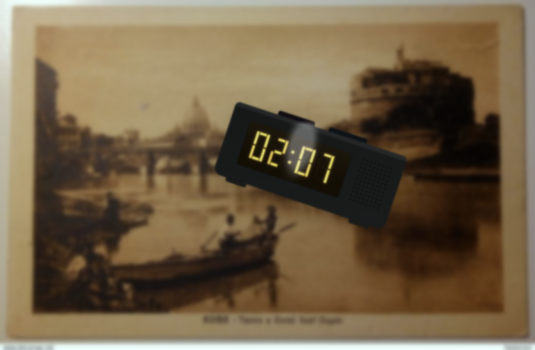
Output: 2h07
